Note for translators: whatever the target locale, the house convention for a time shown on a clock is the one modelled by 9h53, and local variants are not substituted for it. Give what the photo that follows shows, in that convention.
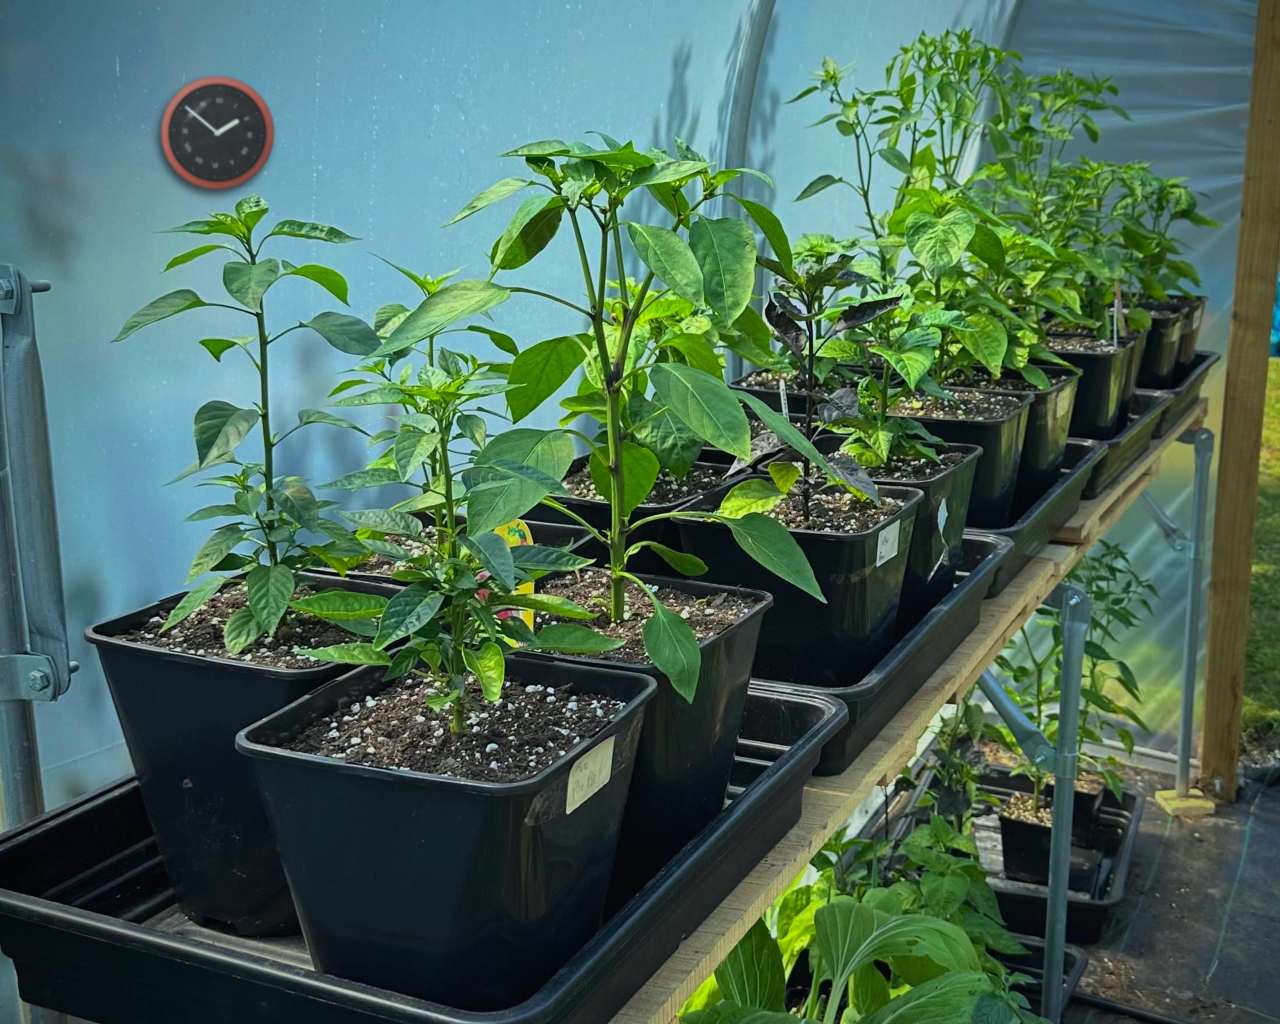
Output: 1h51
